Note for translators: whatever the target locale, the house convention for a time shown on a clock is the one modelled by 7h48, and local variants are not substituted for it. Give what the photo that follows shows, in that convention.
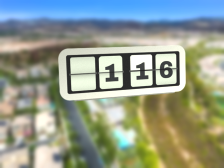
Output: 1h16
